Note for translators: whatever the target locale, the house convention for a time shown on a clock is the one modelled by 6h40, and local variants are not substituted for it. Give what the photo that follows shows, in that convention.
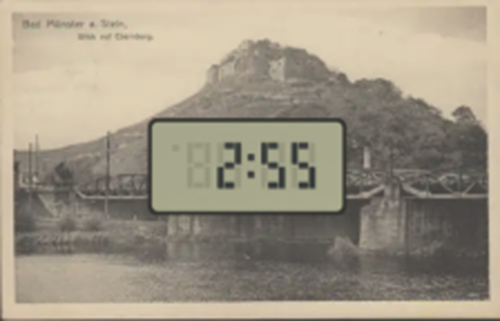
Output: 2h55
